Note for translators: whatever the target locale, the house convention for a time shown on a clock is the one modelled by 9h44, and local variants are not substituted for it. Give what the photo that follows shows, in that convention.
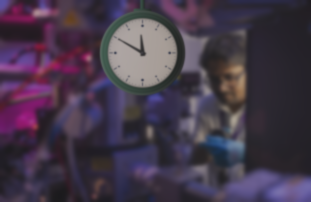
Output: 11h50
